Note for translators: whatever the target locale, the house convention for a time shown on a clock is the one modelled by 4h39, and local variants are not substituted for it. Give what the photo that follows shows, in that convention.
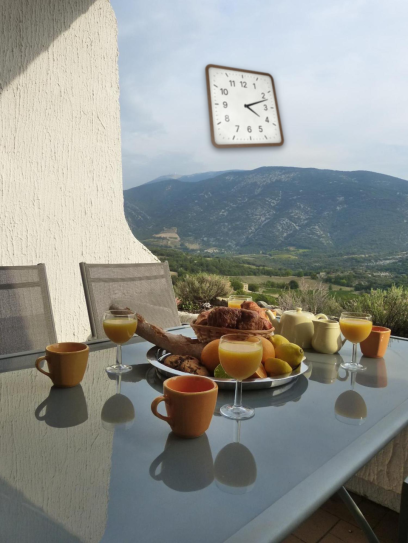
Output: 4h12
